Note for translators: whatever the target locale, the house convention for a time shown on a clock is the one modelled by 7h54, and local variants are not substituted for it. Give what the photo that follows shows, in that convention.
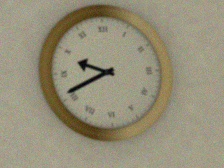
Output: 9h41
